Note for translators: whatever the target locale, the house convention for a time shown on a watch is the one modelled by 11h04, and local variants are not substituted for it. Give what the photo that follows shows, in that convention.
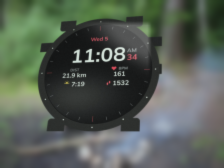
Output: 11h08
